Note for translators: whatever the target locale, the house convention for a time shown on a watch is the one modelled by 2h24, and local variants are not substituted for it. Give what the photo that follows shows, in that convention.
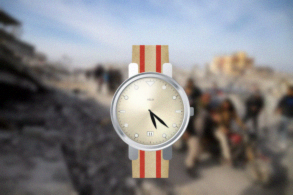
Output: 5h22
